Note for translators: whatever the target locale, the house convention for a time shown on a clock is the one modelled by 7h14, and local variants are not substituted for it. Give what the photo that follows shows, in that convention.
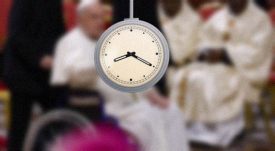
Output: 8h20
